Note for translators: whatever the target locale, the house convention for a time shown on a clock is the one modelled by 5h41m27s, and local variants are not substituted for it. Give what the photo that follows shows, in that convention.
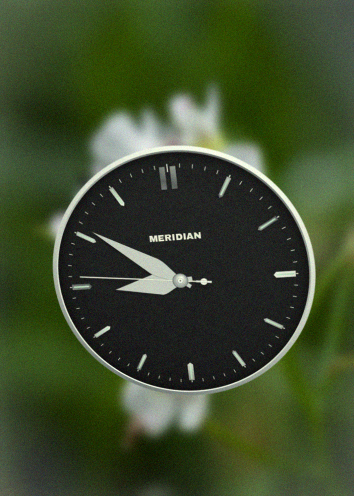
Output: 8h50m46s
